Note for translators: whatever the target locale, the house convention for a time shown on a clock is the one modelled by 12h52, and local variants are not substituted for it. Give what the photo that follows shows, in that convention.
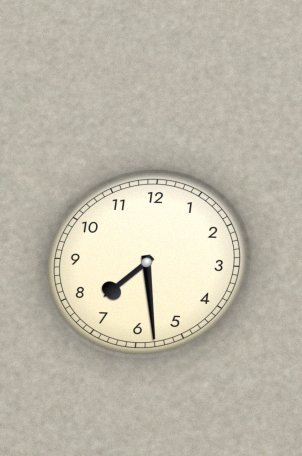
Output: 7h28
